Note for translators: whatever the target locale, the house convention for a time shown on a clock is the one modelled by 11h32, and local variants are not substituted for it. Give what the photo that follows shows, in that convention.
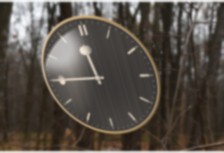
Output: 11h45
